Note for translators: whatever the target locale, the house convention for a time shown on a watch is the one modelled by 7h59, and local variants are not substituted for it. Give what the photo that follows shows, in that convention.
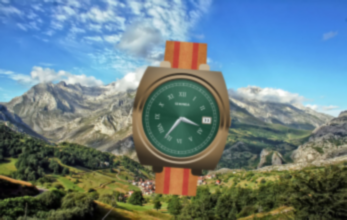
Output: 3h36
